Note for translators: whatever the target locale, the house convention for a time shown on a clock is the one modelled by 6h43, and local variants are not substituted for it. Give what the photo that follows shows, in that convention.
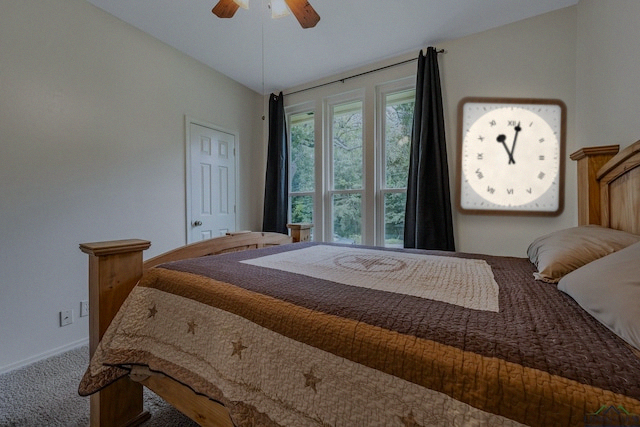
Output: 11h02
